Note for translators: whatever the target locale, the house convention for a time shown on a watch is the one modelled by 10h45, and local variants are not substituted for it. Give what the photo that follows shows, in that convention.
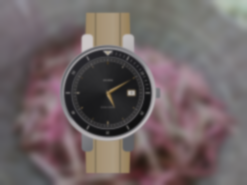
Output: 5h10
